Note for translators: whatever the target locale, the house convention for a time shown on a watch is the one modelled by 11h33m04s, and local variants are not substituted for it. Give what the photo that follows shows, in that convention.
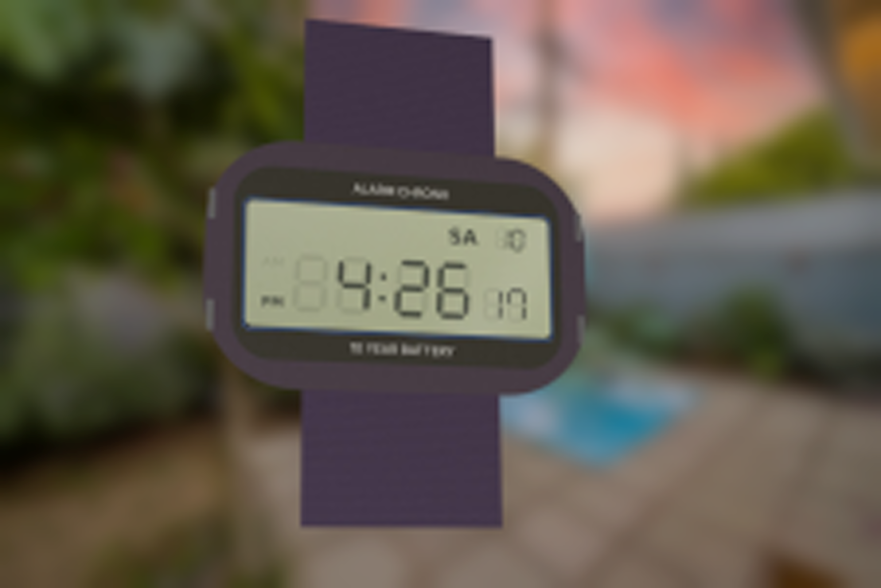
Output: 4h26m17s
